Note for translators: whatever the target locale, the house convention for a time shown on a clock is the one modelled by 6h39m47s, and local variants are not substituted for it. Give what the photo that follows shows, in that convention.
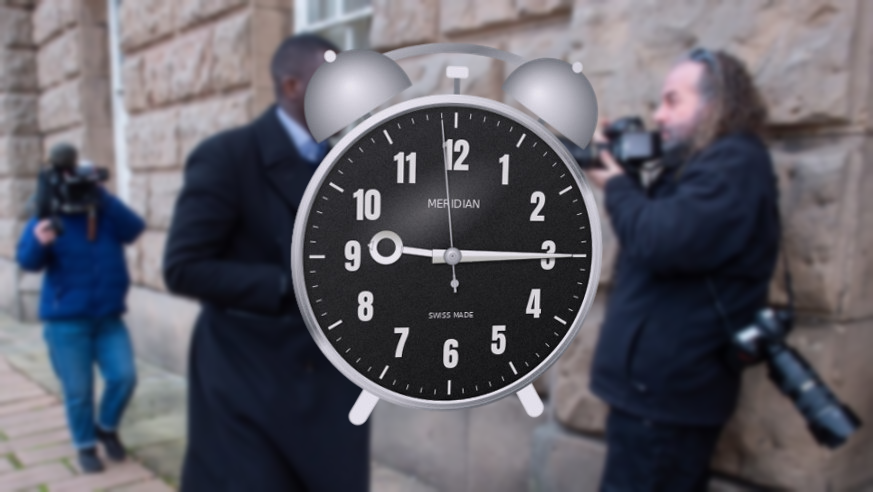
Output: 9h14m59s
